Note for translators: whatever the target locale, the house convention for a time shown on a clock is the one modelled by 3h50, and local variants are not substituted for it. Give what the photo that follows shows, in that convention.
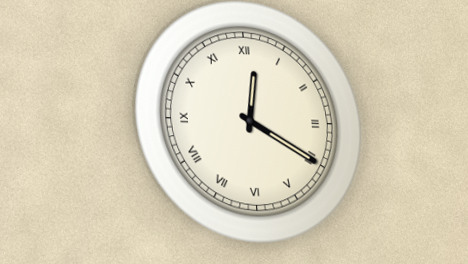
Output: 12h20
